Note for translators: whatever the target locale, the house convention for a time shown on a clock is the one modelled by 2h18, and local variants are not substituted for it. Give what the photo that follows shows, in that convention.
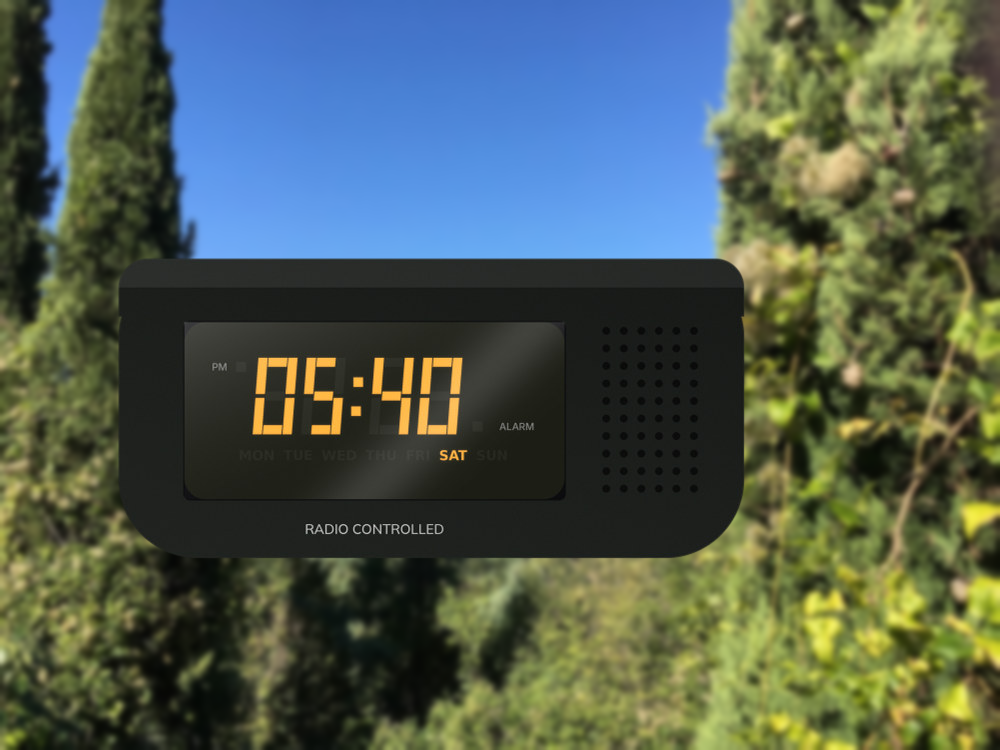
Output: 5h40
